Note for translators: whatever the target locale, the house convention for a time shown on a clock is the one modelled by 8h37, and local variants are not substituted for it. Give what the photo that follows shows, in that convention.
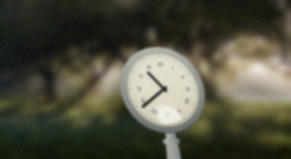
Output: 10h39
